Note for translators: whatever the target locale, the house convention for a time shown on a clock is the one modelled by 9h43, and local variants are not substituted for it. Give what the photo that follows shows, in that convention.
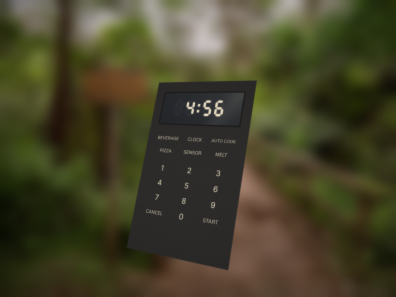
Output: 4h56
